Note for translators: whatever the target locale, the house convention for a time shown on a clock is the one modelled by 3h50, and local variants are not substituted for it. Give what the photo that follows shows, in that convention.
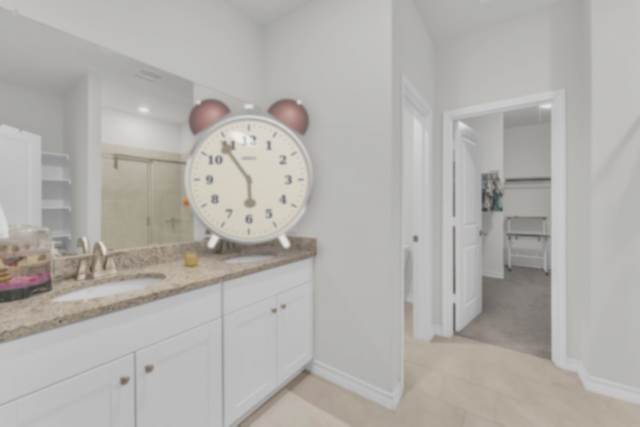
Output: 5h54
